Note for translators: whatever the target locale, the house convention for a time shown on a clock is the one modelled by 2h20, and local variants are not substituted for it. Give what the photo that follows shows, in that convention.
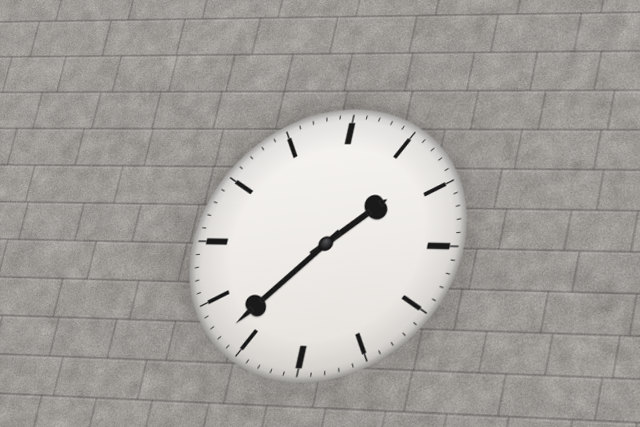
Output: 1h37
